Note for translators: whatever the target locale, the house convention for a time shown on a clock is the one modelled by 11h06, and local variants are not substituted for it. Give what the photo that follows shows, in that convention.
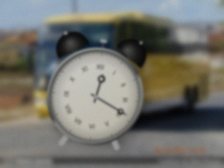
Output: 12h19
